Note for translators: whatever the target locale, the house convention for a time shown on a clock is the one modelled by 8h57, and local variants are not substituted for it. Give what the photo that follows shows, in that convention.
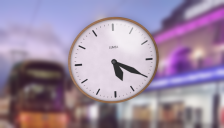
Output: 5h20
